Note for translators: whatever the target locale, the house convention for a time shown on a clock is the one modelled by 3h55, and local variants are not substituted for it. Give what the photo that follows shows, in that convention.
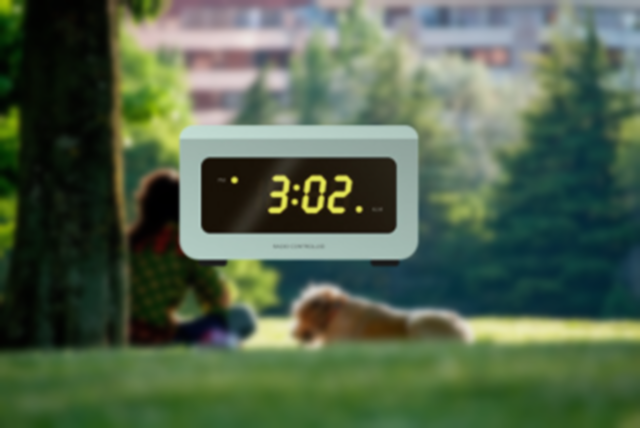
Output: 3h02
